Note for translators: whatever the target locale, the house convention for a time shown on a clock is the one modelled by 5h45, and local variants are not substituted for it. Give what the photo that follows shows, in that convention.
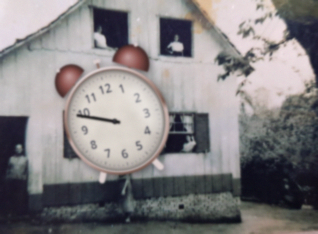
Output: 9h49
